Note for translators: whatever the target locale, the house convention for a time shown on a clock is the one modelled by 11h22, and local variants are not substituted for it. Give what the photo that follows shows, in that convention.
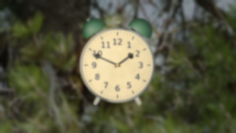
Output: 1h49
